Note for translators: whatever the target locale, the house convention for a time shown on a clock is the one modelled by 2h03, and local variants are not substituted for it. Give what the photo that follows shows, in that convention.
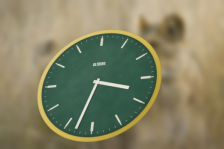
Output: 3h33
